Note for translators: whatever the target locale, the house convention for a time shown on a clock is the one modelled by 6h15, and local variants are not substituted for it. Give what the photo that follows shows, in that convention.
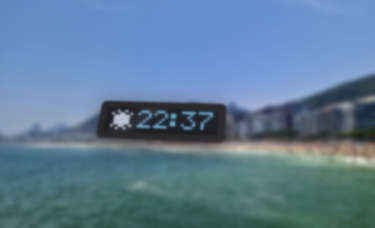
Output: 22h37
